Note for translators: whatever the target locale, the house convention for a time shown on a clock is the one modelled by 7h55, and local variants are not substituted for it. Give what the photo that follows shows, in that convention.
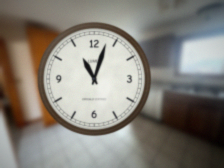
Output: 11h03
